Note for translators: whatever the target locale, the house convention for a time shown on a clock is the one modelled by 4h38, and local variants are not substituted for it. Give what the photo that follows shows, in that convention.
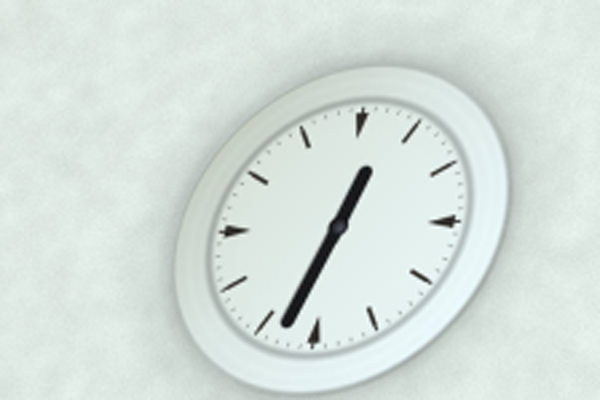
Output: 12h33
